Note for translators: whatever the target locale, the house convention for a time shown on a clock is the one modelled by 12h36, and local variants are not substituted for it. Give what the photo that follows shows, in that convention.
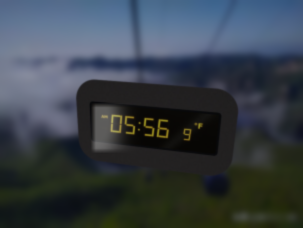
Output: 5h56
